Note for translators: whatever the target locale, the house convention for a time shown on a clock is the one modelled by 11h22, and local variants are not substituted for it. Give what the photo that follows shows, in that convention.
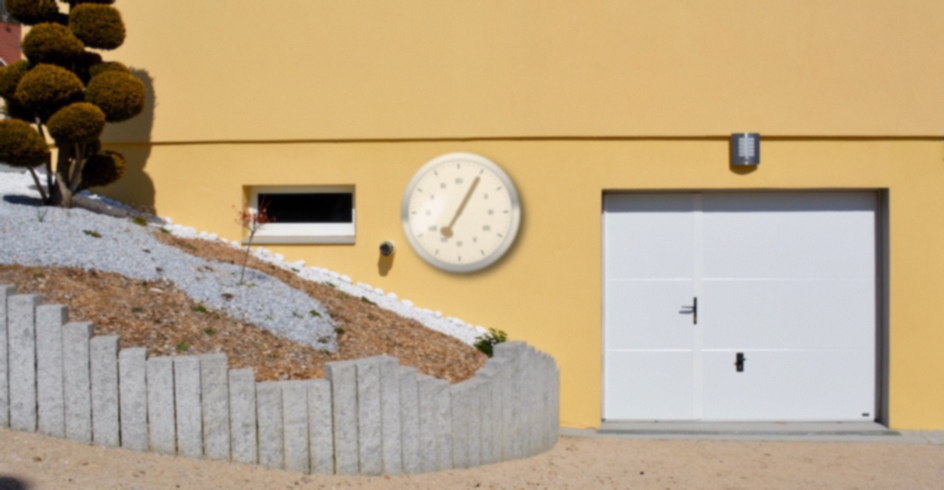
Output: 7h05
